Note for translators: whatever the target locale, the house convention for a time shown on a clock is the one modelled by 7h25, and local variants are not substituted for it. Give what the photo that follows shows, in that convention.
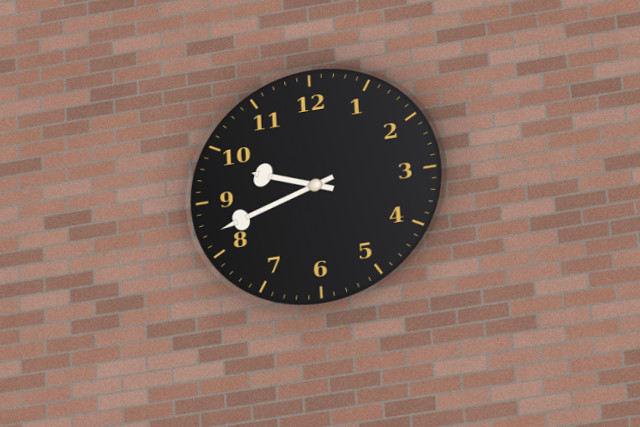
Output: 9h42
